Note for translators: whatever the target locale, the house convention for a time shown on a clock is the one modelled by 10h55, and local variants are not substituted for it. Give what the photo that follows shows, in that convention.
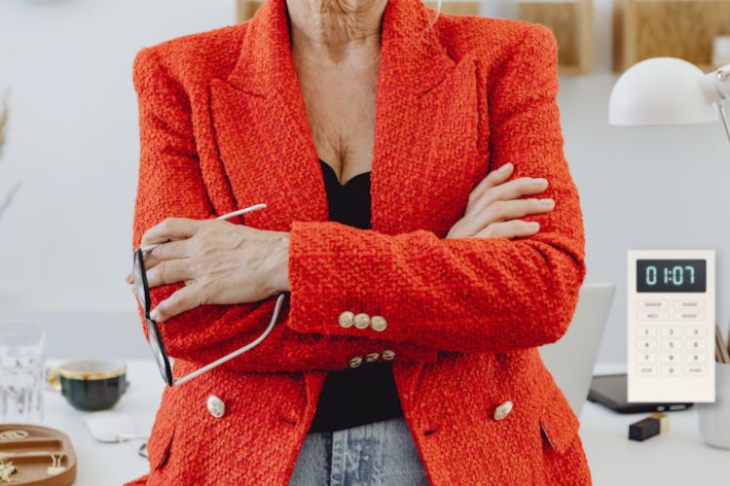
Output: 1h07
